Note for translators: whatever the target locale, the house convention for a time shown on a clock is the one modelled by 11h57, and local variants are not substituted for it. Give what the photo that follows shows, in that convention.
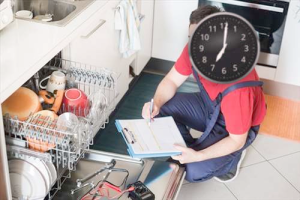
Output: 7h01
